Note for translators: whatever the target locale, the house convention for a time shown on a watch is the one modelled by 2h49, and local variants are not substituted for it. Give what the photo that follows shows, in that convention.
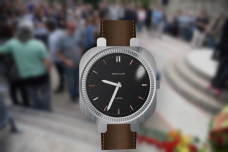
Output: 9h34
